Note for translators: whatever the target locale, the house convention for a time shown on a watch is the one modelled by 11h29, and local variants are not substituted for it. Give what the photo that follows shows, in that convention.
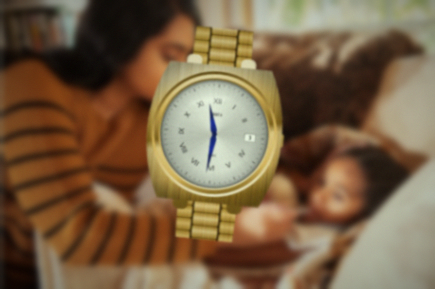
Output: 11h31
